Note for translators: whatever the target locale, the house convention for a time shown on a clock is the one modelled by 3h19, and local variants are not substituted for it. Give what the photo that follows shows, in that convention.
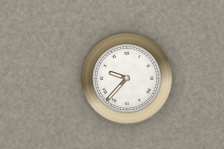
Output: 9h37
